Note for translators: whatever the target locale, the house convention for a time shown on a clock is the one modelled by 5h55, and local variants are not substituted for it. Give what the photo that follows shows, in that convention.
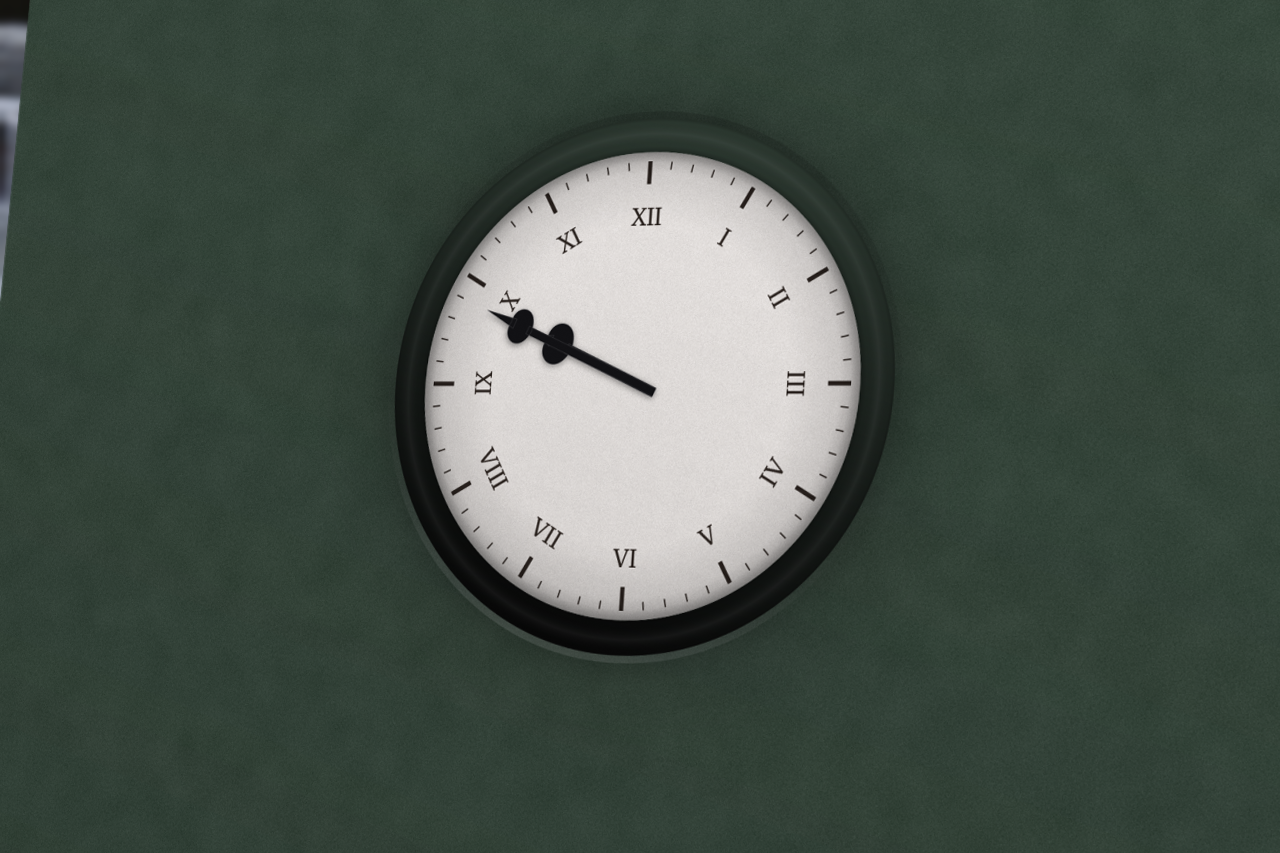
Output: 9h49
